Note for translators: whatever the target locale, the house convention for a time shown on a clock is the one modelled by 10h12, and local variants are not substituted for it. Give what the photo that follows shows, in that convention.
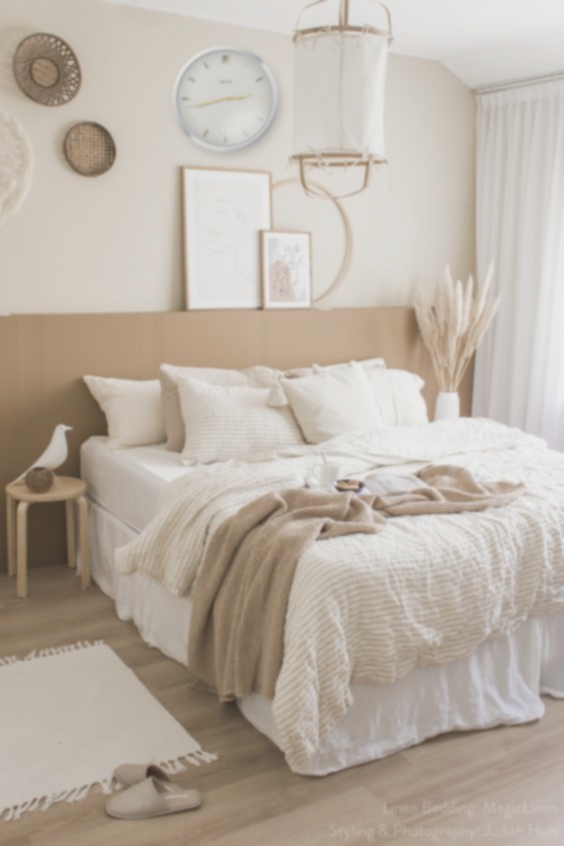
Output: 2h43
